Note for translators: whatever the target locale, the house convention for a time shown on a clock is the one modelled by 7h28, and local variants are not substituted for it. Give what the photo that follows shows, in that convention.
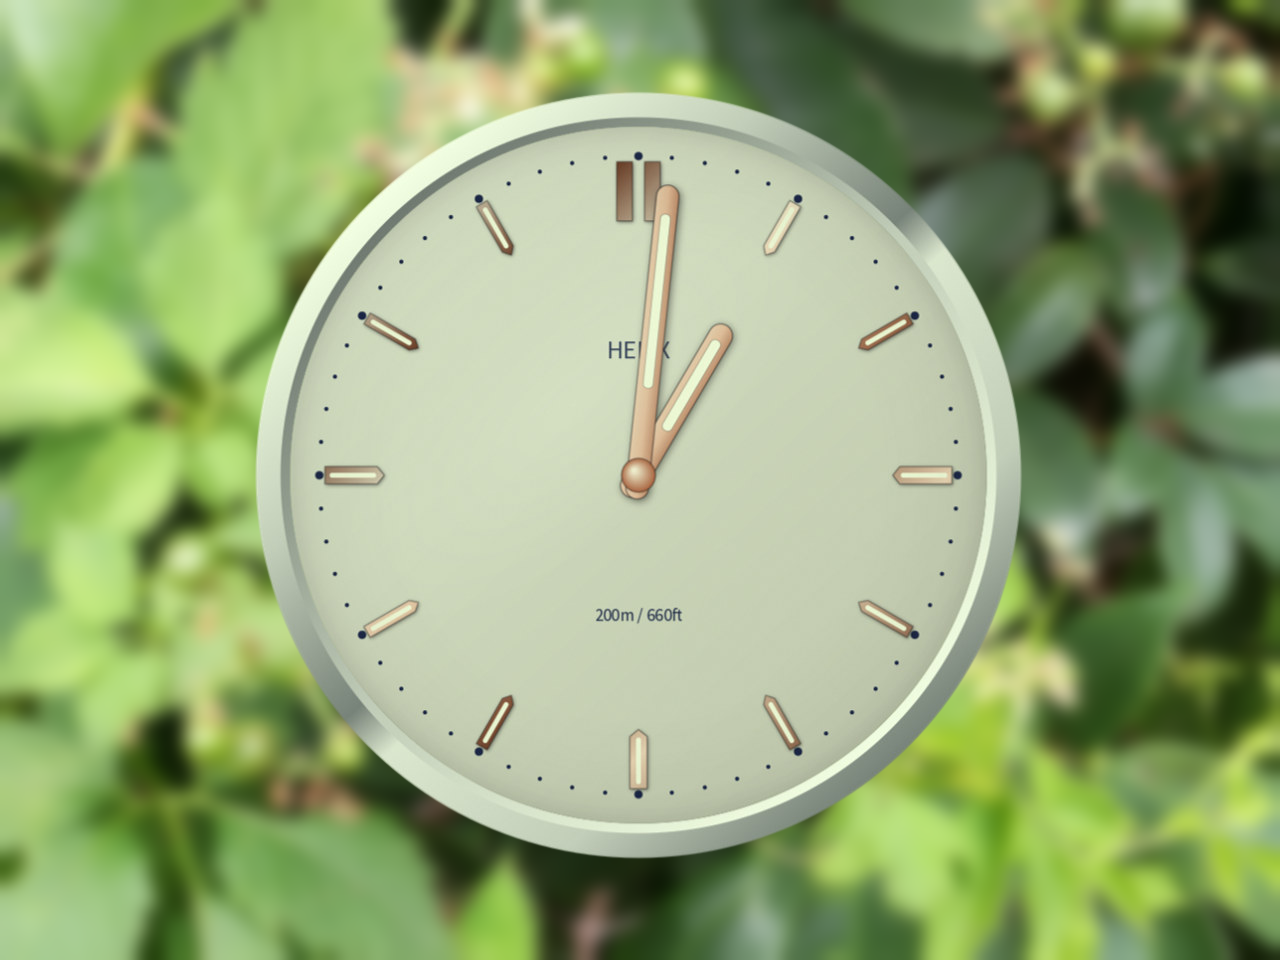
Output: 1h01
